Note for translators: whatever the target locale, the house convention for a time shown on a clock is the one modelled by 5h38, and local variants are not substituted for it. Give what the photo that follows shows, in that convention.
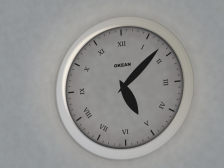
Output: 5h08
